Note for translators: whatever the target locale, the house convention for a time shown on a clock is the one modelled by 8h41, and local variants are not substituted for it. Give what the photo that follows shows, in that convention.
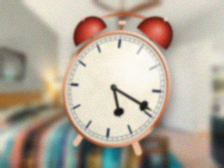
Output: 5h19
